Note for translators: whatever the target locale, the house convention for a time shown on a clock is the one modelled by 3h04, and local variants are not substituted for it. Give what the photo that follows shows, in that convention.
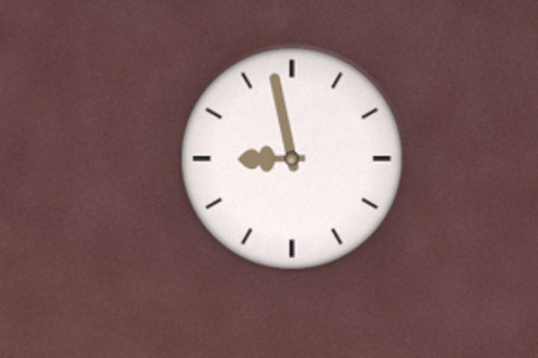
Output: 8h58
